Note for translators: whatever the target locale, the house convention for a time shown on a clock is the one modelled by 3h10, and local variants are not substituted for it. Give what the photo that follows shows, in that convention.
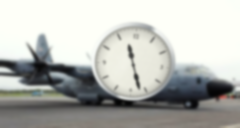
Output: 11h27
